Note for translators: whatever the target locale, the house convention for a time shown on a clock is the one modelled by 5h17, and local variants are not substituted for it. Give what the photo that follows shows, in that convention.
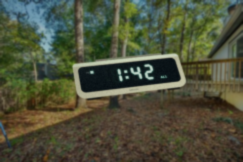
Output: 1h42
